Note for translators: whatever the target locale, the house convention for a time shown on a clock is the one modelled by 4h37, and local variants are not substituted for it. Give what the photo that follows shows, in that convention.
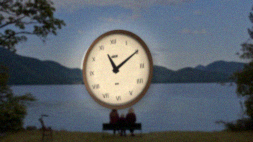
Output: 11h10
